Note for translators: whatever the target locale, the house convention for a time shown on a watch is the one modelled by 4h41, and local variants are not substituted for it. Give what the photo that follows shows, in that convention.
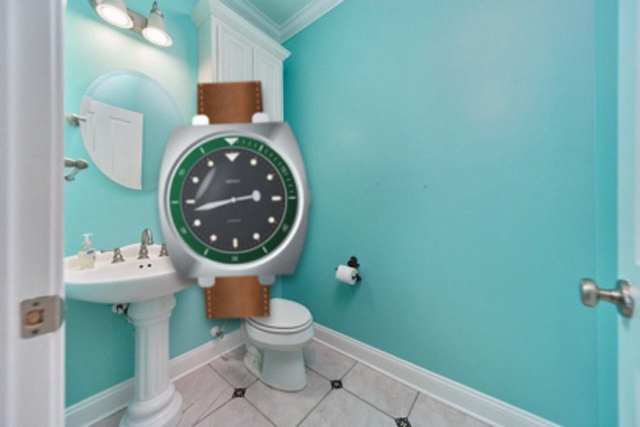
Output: 2h43
